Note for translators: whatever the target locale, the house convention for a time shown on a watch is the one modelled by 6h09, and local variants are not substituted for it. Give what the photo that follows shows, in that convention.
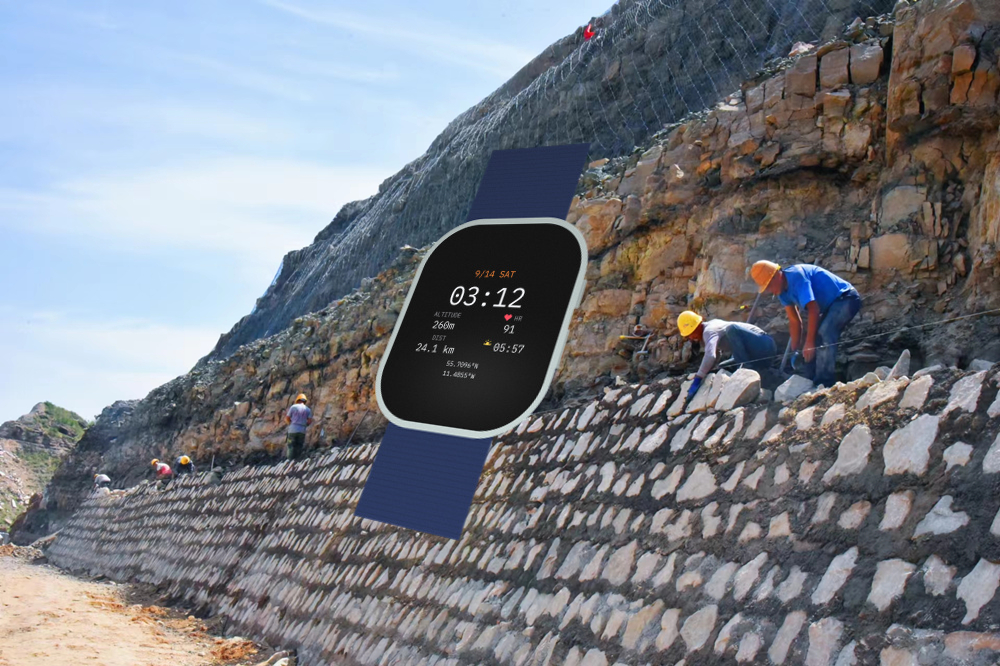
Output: 3h12
